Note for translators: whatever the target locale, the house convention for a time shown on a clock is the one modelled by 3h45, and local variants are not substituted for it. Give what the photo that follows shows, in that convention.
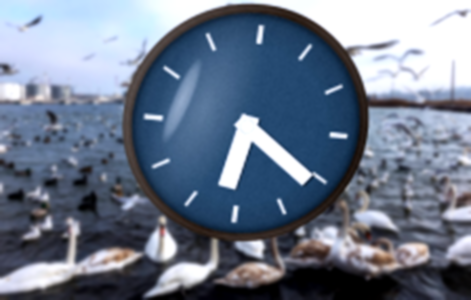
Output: 6h21
